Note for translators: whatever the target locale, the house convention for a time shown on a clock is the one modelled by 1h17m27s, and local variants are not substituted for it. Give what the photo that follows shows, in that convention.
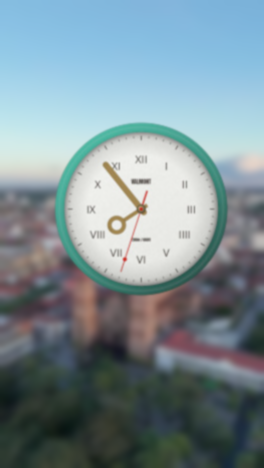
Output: 7h53m33s
